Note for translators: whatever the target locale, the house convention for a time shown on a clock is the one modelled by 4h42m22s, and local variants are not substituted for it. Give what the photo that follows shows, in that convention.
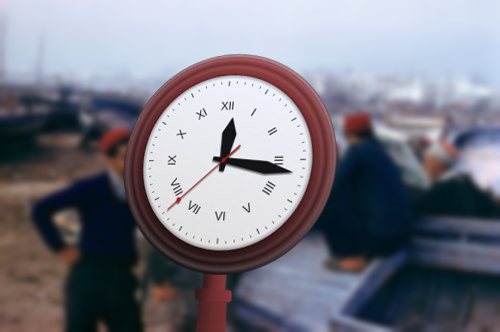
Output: 12h16m38s
